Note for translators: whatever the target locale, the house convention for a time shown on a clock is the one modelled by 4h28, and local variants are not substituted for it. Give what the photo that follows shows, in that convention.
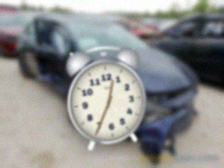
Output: 12h35
